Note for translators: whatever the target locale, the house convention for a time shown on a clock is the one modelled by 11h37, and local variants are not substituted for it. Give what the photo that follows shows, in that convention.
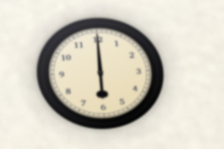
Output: 6h00
